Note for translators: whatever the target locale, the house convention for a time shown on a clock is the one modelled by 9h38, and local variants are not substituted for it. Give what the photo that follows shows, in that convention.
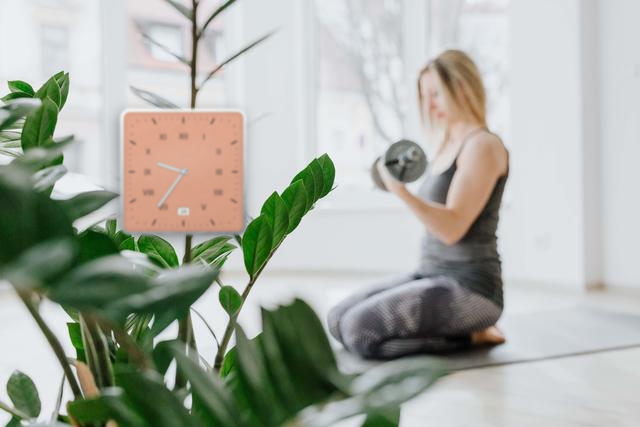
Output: 9h36
